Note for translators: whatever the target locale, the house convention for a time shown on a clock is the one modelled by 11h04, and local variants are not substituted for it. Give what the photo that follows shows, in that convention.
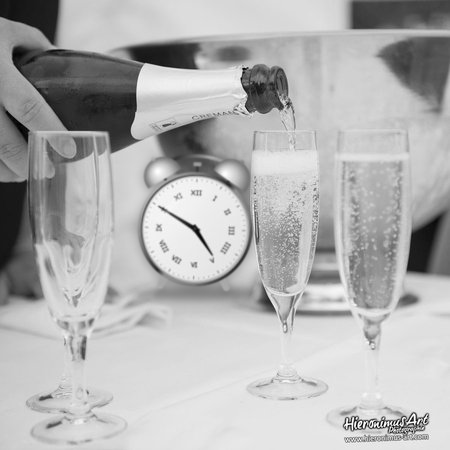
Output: 4h50
